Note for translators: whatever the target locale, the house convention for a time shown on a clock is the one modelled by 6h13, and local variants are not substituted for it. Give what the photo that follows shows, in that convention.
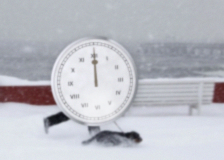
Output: 12h00
